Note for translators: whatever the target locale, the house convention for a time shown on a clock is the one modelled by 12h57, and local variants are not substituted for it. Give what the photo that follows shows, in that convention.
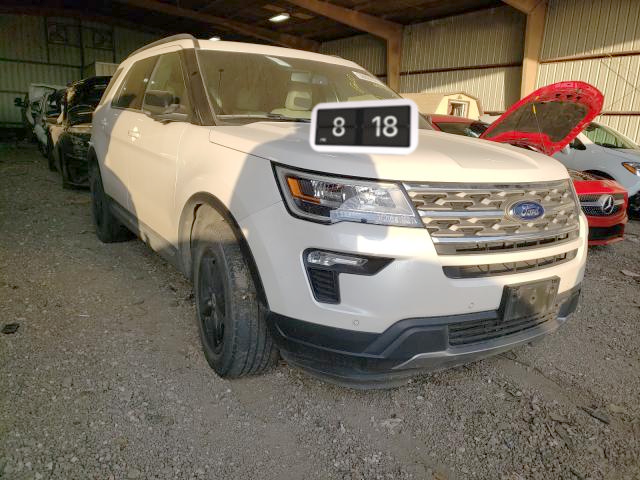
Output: 8h18
